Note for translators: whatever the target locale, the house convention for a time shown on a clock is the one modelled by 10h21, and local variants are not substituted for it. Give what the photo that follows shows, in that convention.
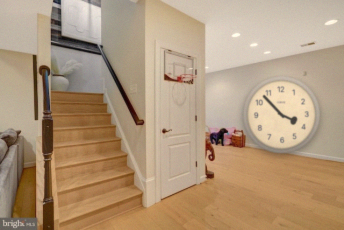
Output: 3h53
